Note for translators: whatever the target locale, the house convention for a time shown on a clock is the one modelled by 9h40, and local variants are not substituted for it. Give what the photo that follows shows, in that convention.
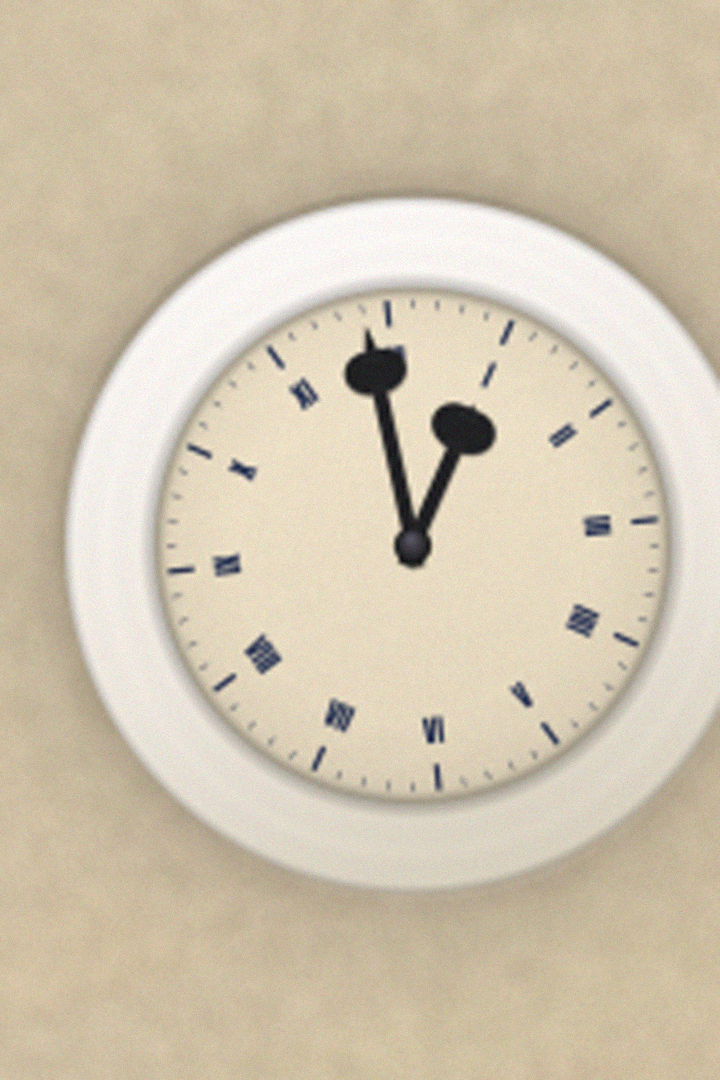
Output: 12h59
